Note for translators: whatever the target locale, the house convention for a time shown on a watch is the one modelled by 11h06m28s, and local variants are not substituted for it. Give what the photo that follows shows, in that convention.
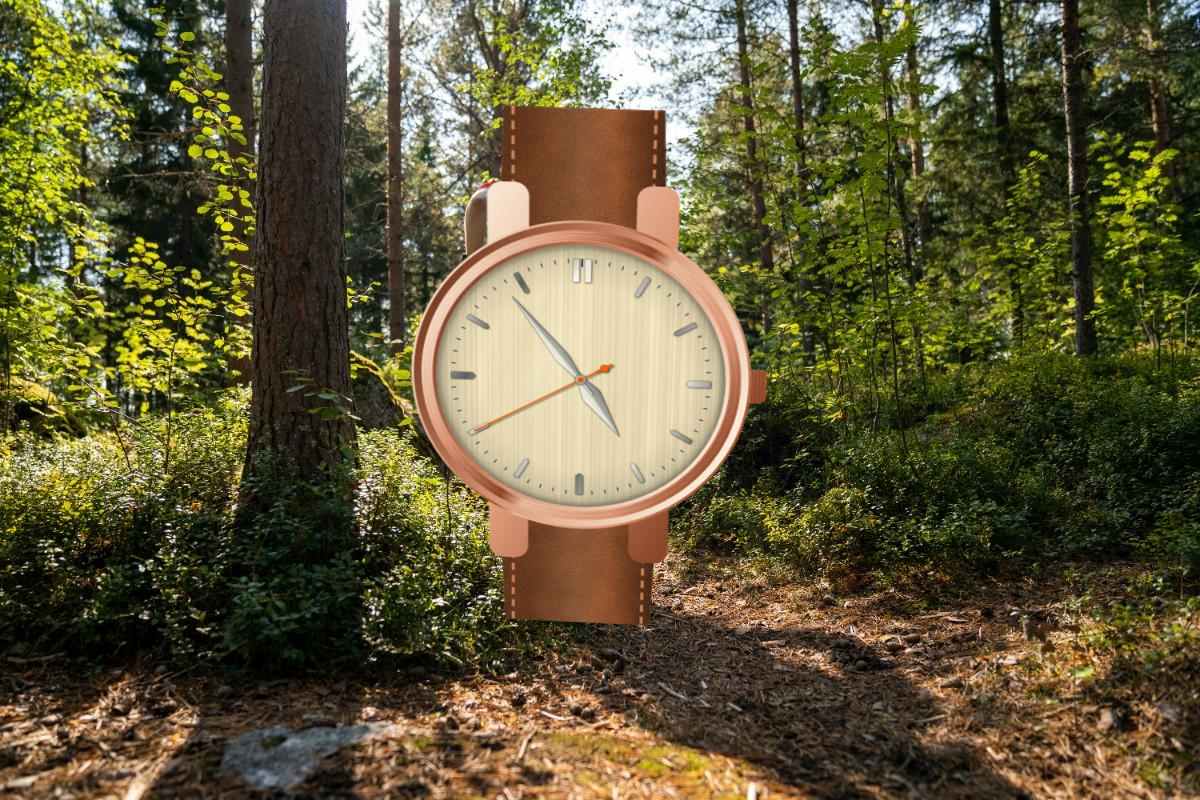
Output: 4h53m40s
